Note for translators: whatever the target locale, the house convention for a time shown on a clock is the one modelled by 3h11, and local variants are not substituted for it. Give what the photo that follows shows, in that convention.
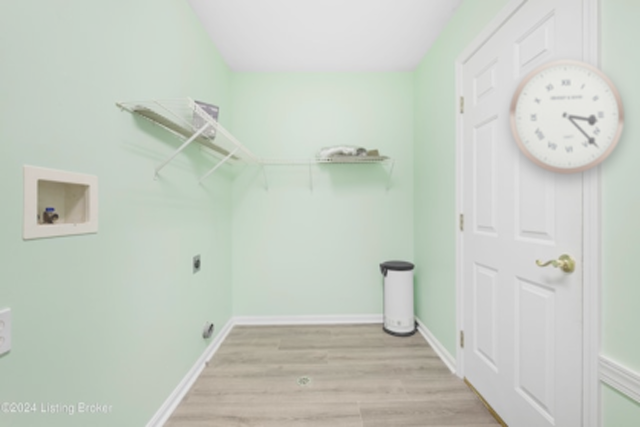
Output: 3h23
